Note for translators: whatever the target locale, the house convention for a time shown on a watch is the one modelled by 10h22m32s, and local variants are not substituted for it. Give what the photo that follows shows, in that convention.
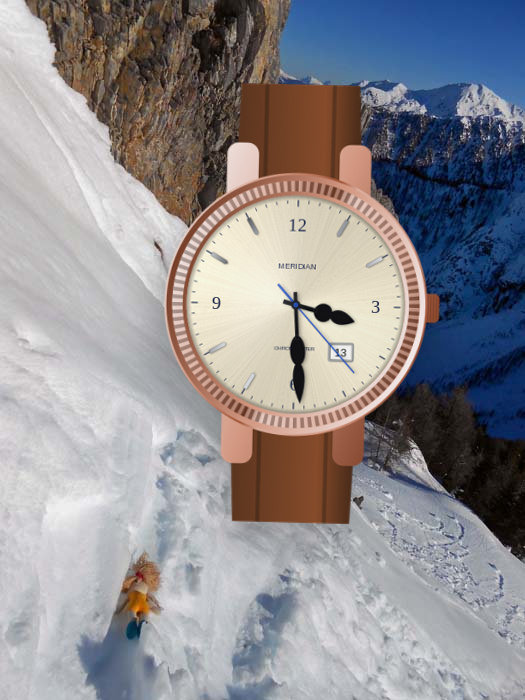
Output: 3h29m23s
